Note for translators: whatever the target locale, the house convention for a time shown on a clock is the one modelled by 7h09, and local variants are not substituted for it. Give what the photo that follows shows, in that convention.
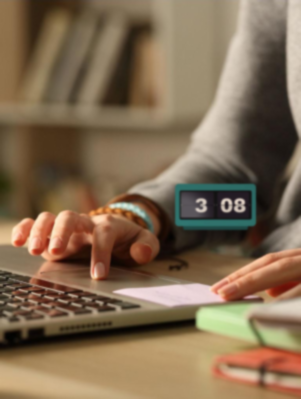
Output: 3h08
